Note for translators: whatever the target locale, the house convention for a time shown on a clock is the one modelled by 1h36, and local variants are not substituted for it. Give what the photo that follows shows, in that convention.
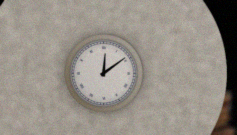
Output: 12h09
